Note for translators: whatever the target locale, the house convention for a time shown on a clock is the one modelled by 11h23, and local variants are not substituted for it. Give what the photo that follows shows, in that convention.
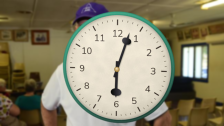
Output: 6h03
